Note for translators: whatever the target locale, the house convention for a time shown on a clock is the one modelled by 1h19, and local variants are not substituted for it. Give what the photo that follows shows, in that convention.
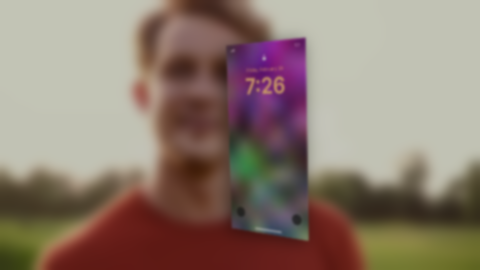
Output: 7h26
